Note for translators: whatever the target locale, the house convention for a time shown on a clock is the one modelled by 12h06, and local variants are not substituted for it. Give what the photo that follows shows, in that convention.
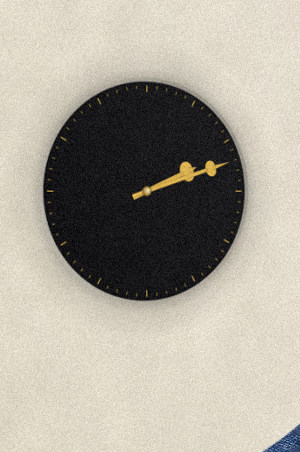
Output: 2h12
